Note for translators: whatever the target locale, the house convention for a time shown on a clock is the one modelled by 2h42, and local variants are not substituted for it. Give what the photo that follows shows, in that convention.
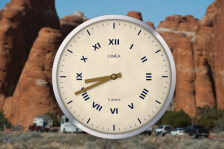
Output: 8h41
